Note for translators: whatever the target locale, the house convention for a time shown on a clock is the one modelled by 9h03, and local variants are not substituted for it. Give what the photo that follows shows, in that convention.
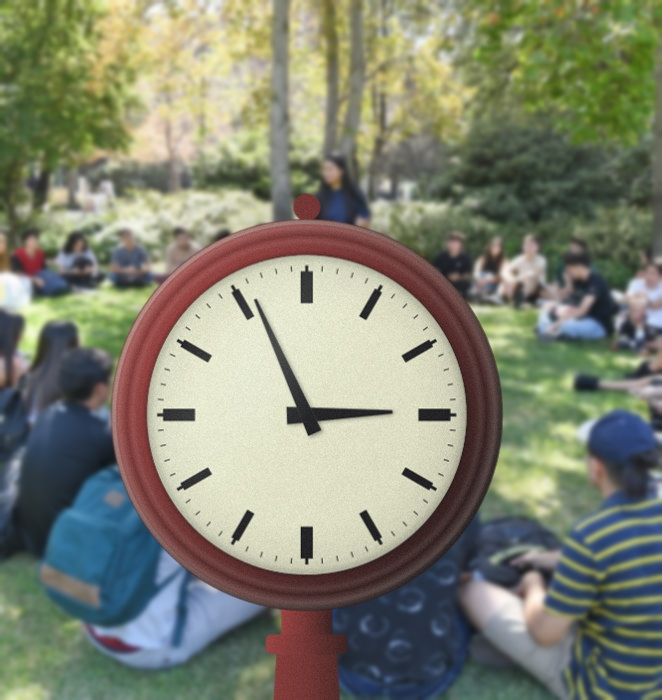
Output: 2h56
